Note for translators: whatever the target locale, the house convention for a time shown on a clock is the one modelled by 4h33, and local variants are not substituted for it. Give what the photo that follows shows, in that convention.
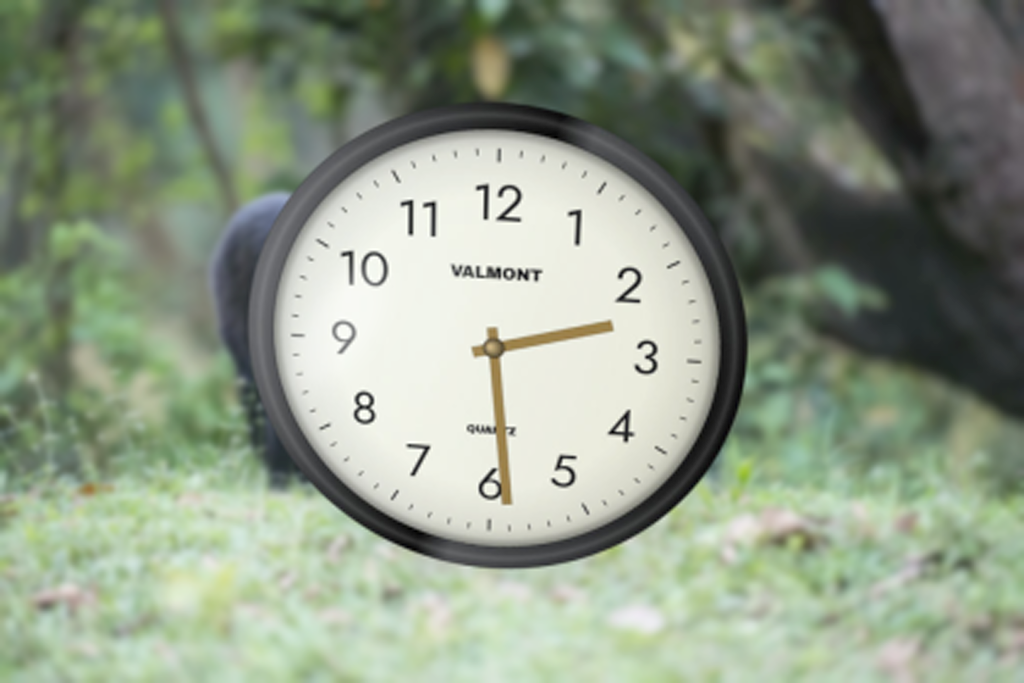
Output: 2h29
